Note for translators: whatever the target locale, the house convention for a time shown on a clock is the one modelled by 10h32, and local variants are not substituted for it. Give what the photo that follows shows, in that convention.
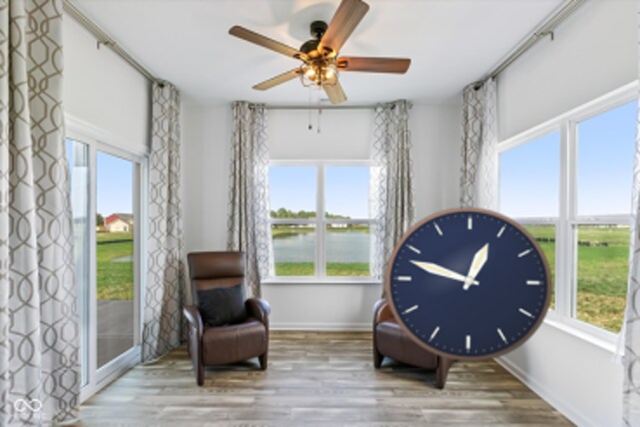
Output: 12h48
